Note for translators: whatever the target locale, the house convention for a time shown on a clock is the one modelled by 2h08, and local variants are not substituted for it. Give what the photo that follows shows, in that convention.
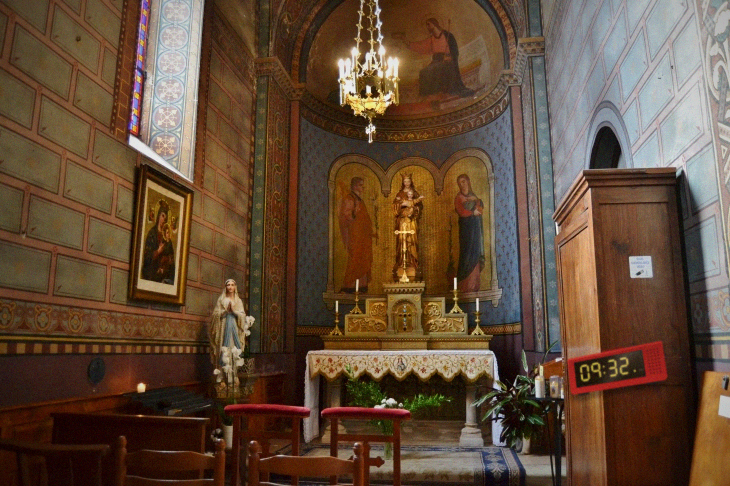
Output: 9h32
